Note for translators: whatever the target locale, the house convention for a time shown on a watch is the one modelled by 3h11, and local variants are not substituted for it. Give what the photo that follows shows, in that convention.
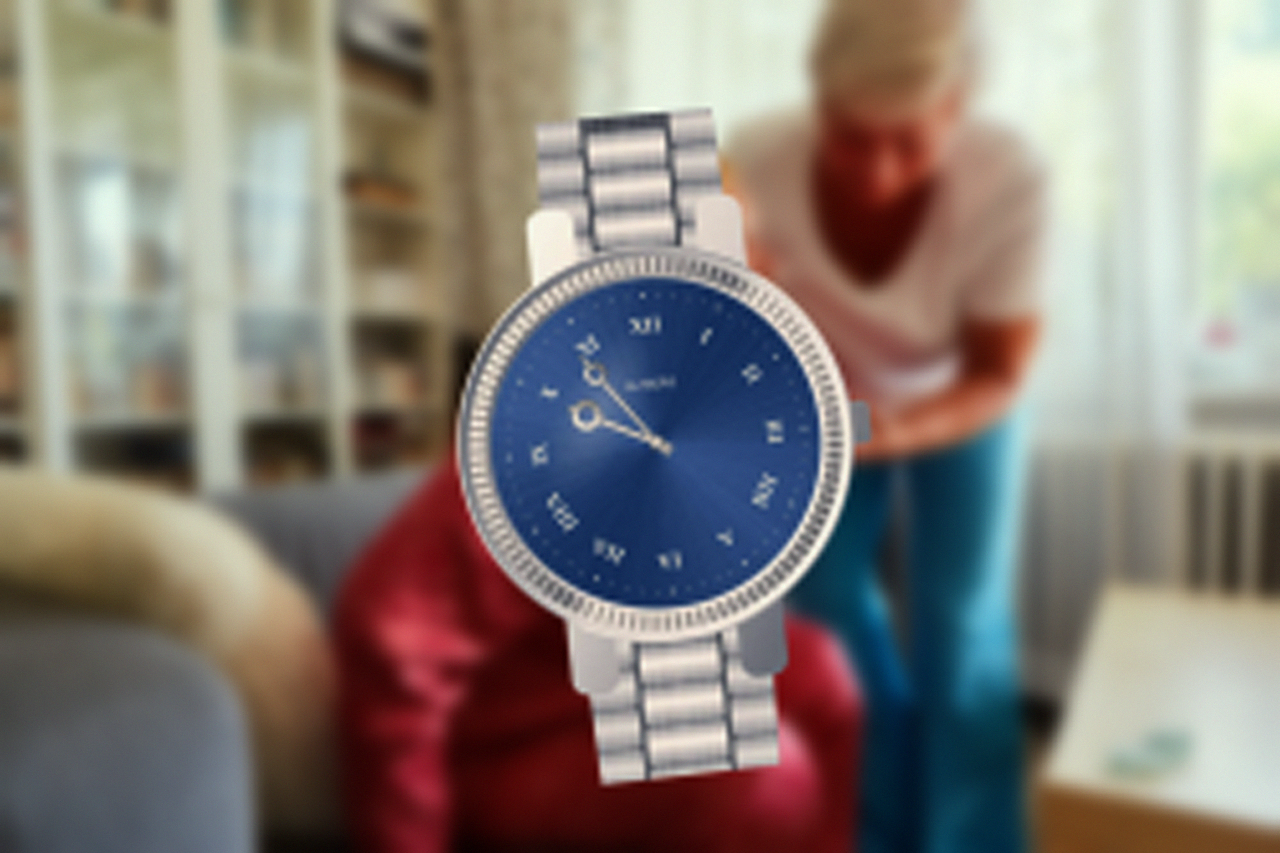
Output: 9h54
